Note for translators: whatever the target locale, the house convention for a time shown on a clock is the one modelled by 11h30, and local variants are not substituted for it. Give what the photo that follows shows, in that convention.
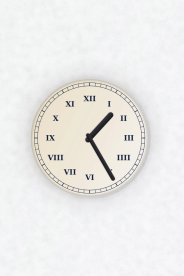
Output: 1h25
